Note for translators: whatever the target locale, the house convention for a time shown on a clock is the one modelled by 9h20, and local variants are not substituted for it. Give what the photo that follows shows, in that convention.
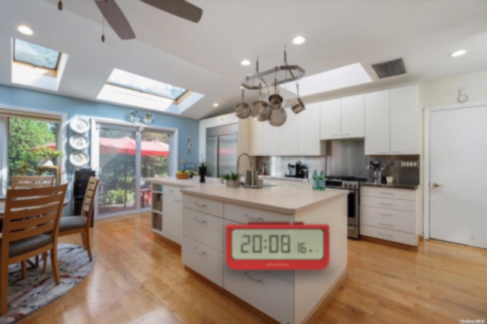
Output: 20h08
